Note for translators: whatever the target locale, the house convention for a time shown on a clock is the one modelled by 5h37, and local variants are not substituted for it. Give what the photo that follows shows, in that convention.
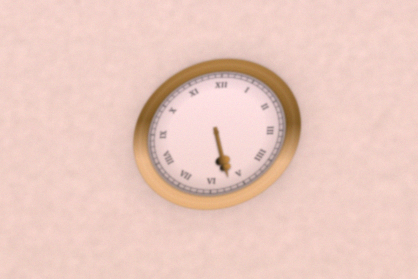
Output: 5h27
